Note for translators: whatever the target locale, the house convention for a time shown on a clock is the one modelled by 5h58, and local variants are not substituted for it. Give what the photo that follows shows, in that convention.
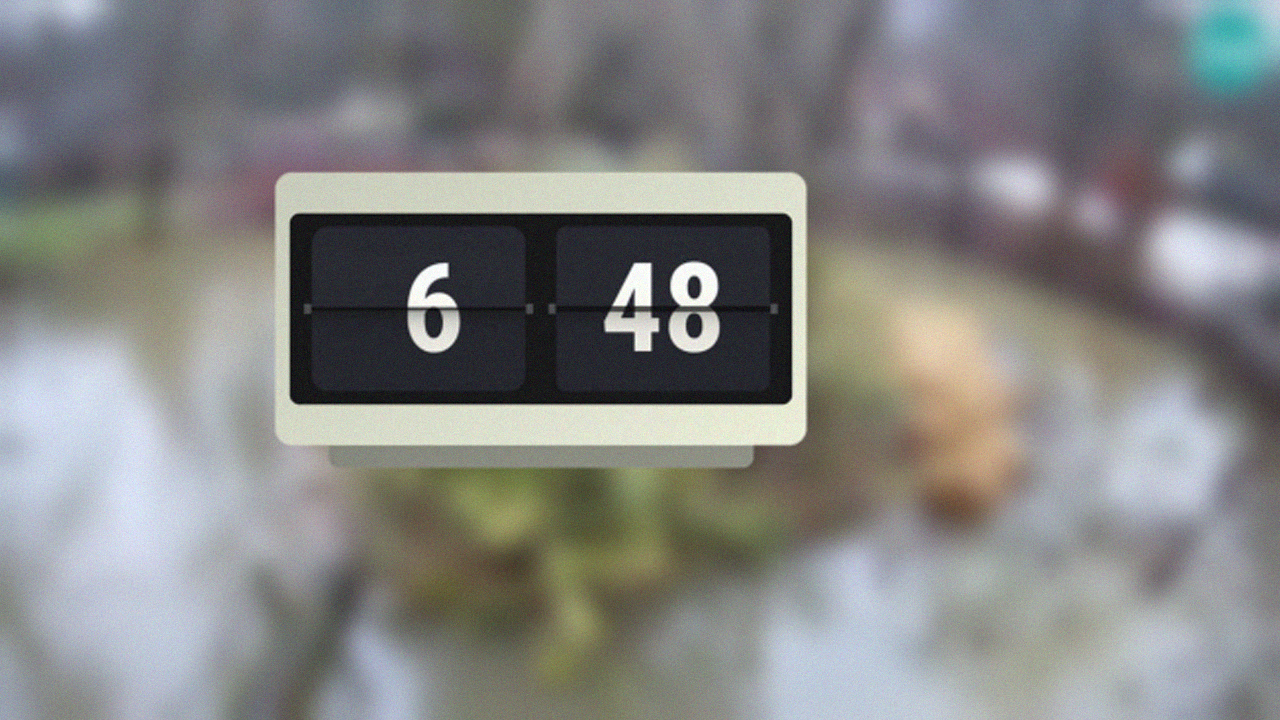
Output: 6h48
